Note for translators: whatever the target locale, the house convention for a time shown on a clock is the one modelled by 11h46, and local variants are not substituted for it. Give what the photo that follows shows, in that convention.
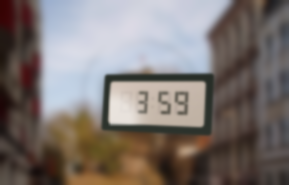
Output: 3h59
